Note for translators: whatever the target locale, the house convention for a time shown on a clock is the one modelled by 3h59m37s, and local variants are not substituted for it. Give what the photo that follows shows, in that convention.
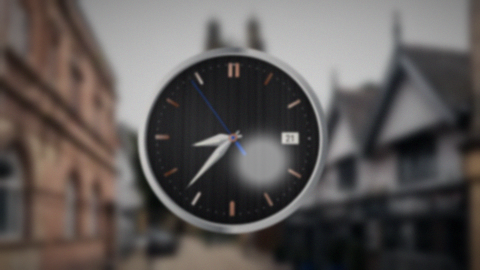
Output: 8h36m54s
